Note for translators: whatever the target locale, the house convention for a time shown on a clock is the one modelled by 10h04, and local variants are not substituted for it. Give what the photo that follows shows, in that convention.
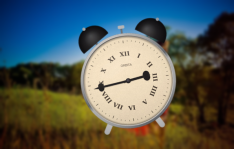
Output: 2h44
